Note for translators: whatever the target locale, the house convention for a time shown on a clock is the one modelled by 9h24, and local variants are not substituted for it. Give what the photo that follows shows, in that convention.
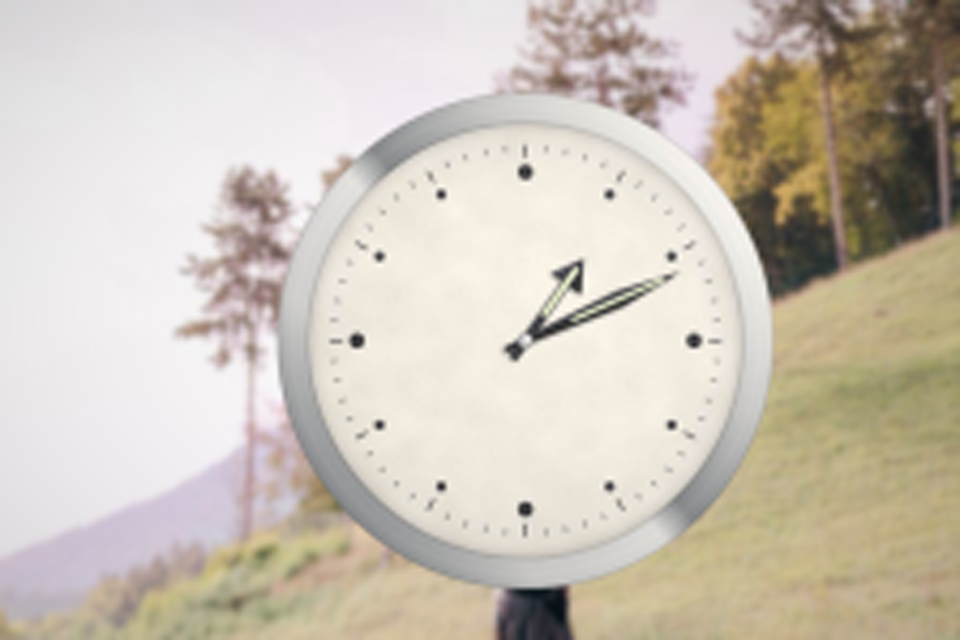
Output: 1h11
